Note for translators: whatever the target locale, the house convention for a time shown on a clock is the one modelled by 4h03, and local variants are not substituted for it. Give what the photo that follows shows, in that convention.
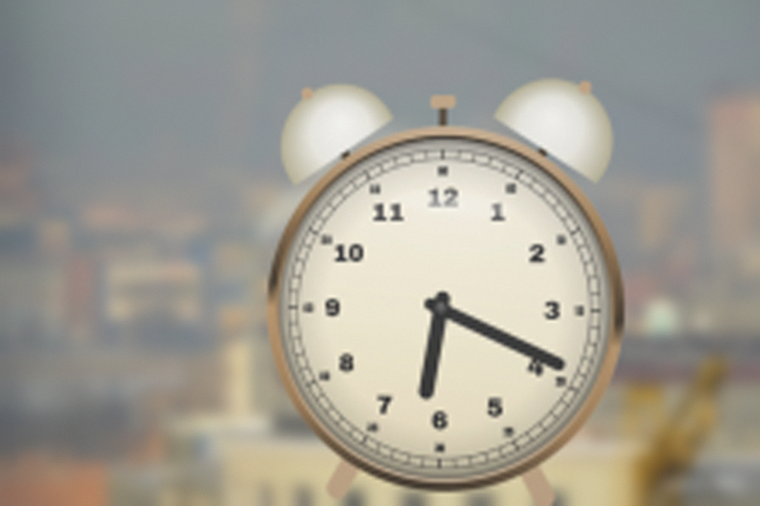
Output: 6h19
